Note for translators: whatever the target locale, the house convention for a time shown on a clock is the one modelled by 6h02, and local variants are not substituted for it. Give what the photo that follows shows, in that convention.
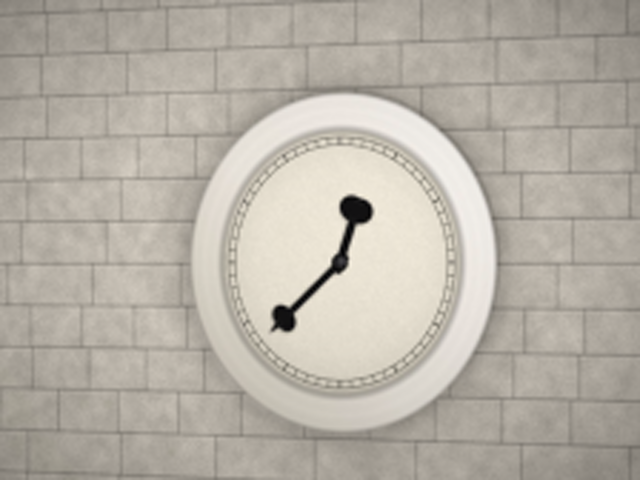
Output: 12h38
